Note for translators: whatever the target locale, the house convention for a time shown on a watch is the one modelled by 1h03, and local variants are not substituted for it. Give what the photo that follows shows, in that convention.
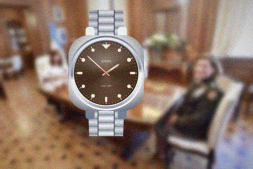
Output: 1h52
